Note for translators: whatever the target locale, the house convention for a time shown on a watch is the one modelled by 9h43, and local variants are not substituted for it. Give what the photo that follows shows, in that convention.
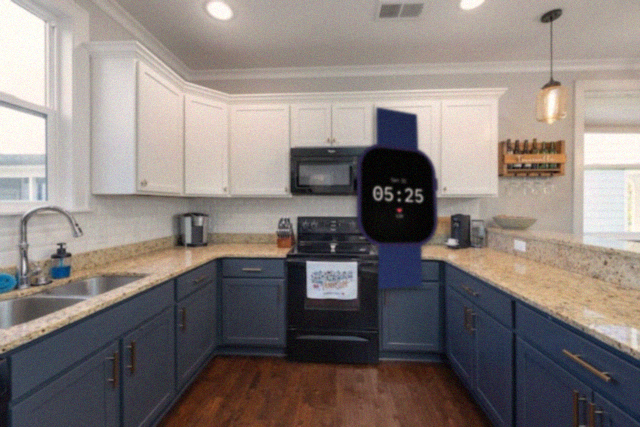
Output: 5h25
